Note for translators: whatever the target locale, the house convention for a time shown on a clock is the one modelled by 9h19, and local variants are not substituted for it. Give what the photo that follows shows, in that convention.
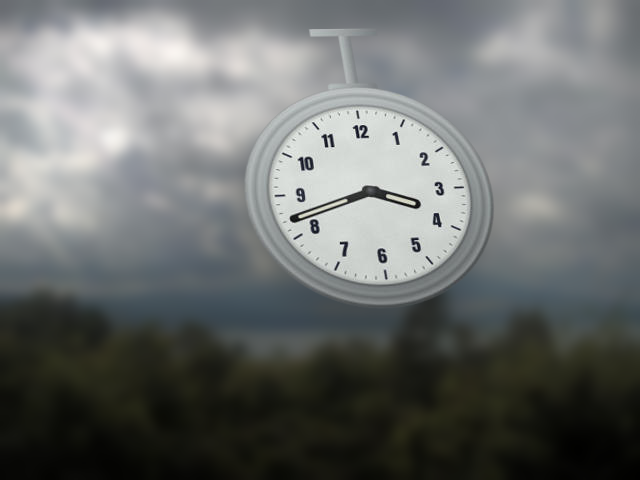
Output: 3h42
